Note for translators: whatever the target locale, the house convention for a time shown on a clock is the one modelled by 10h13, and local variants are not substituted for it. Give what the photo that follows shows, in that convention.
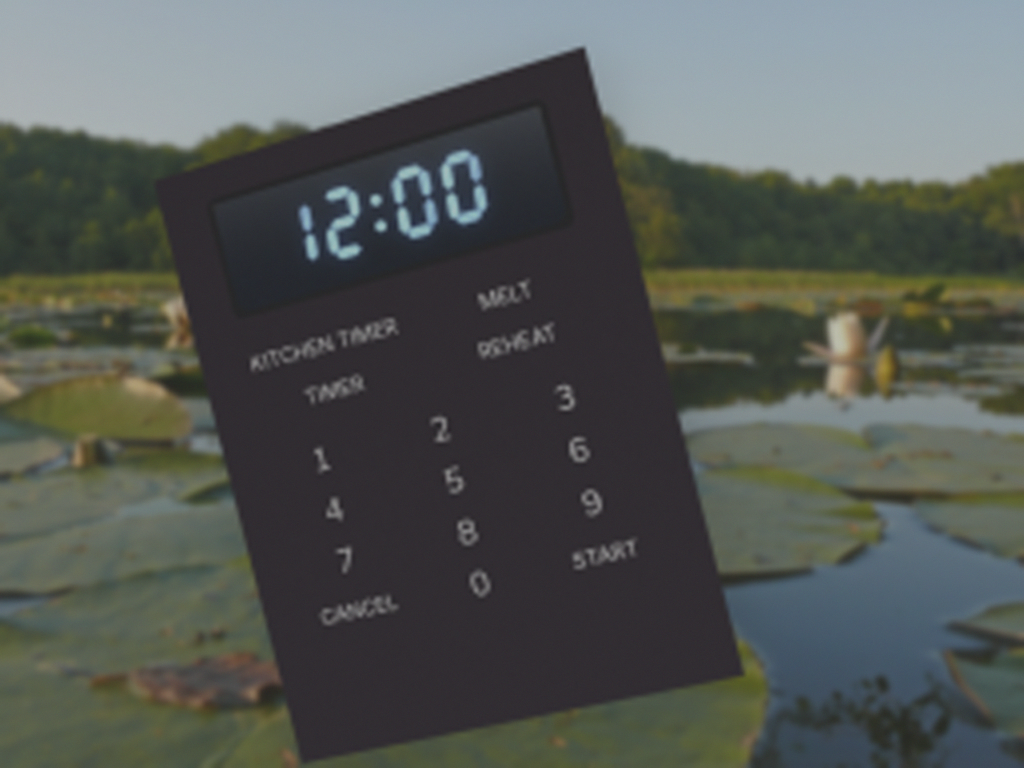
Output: 12h00
